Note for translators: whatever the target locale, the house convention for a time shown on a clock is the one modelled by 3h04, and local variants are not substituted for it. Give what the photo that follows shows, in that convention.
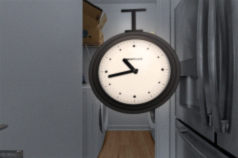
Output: 10h43
